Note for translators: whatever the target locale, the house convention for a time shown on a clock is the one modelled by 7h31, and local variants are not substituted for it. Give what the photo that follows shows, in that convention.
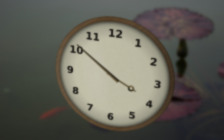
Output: 3h51
